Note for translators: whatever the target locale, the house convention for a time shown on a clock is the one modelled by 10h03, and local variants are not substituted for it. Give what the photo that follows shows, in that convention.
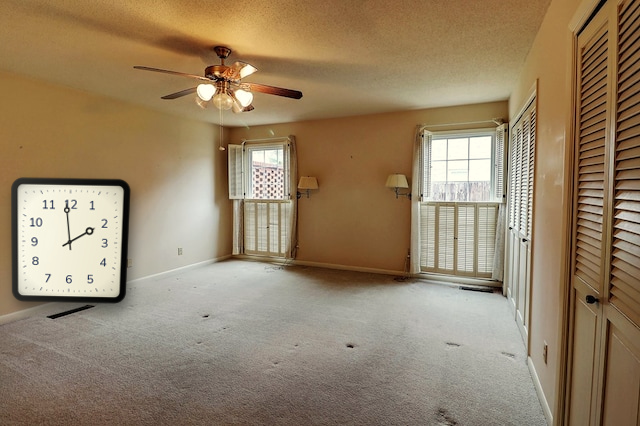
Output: 1h59
